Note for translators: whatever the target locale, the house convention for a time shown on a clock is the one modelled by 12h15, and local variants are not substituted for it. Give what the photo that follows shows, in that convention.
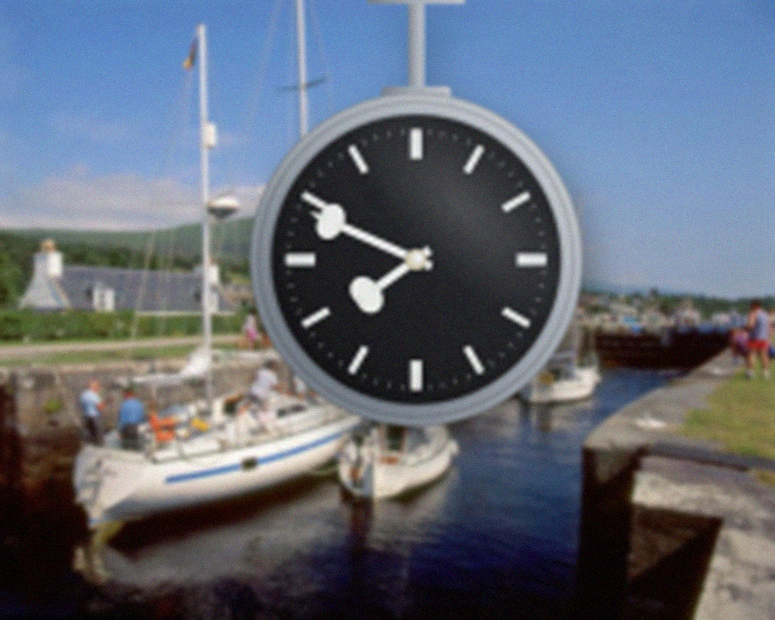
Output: 7h49
